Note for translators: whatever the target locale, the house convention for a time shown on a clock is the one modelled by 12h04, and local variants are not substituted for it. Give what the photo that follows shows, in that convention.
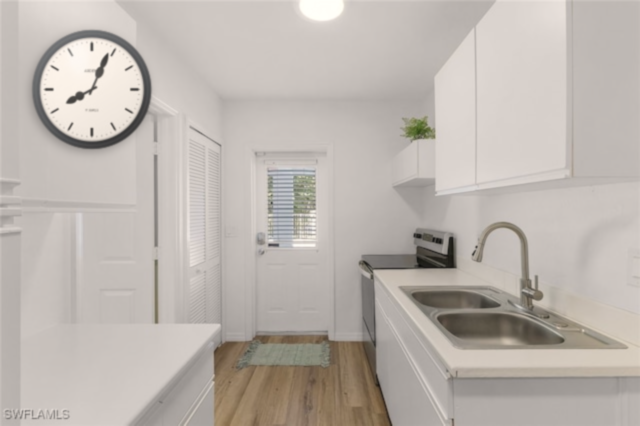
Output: 8h04
